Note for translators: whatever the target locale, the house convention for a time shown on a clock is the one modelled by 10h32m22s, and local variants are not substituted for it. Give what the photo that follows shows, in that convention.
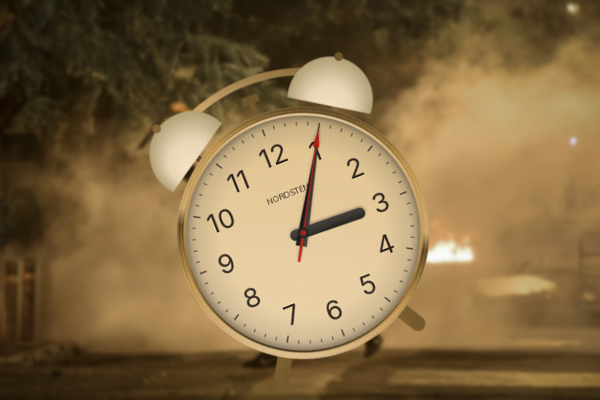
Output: 3h05m05s
